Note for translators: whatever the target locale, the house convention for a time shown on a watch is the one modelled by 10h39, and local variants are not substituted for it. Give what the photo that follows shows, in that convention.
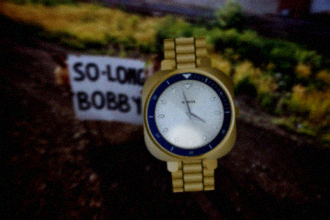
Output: 3h58
